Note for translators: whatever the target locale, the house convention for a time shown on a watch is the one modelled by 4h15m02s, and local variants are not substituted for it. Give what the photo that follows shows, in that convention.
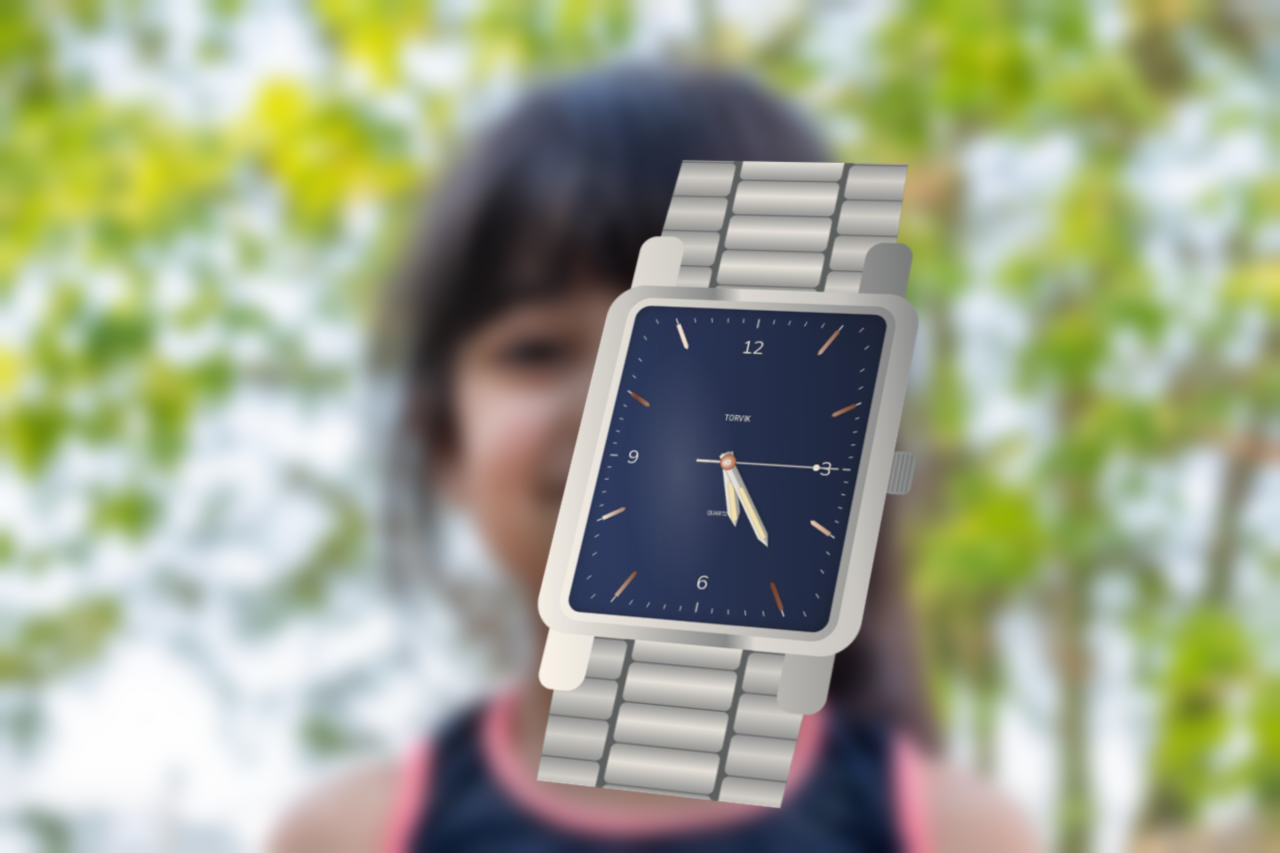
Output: 5h24m15s
